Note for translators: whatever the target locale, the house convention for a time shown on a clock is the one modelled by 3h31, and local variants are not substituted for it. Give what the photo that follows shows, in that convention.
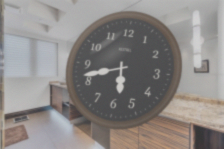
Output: 5h42
